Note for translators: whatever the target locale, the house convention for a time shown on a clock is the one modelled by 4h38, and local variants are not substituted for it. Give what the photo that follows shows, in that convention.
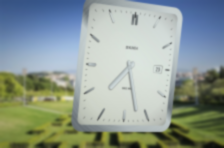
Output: 7h27
